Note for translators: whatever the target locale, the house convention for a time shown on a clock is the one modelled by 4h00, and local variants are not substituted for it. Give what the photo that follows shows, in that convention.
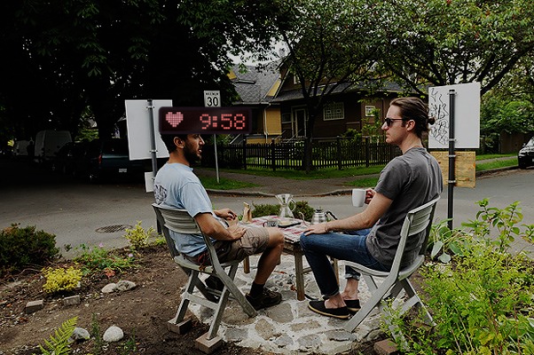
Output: 9h58
